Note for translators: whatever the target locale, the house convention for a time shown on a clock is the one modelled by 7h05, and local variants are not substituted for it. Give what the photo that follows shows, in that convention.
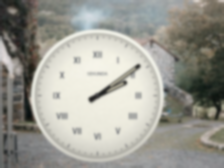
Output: 2h09
